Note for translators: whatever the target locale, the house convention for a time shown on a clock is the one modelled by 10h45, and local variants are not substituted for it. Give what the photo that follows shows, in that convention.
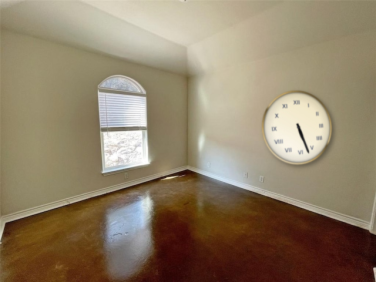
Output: 5h27
